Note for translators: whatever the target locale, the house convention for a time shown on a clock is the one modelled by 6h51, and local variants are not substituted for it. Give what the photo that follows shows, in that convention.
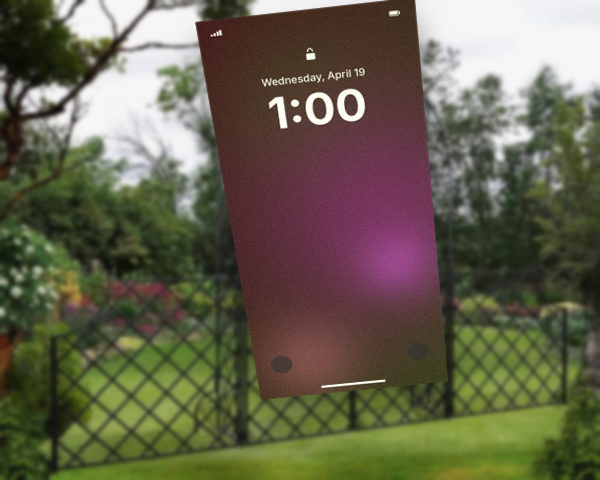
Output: 1h00
